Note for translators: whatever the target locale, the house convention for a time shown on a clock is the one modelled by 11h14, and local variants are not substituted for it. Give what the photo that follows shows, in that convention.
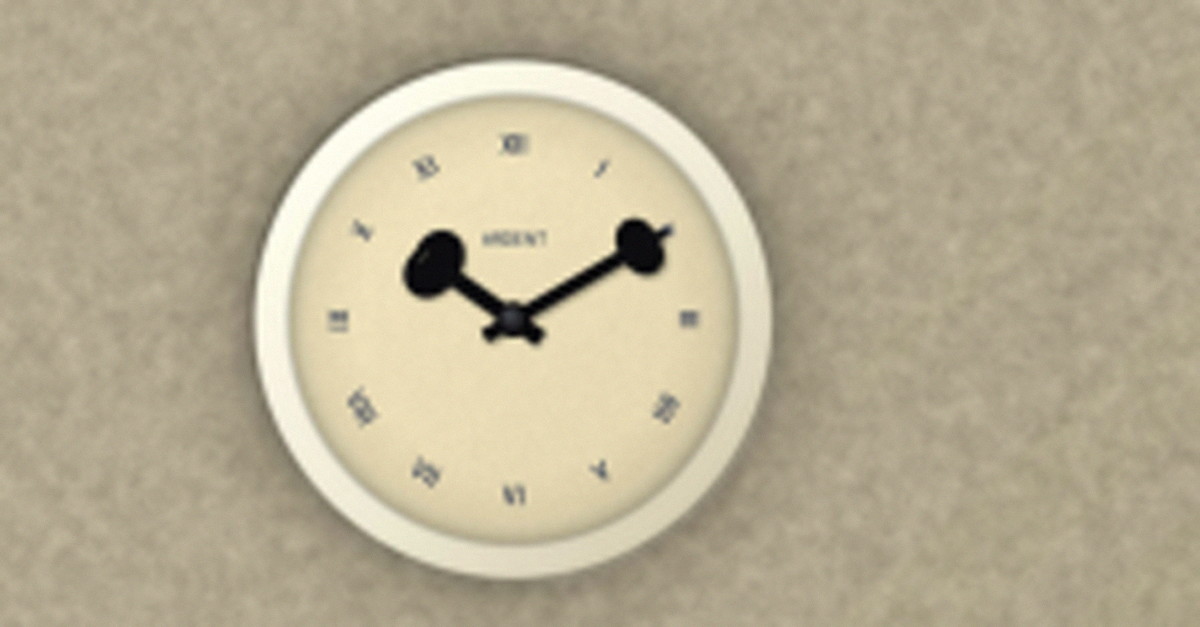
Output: 10h10
